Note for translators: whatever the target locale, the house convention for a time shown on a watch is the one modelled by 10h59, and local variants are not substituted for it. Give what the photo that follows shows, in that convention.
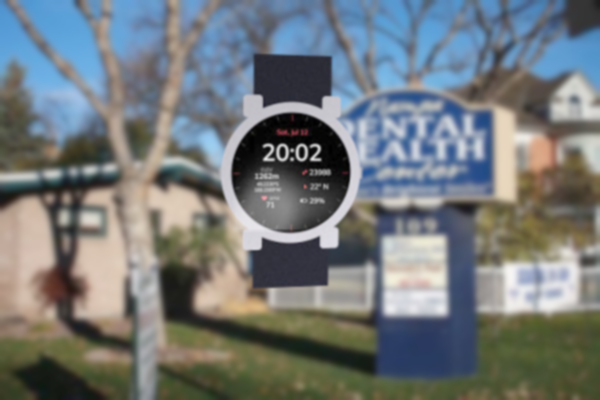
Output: 20h02
